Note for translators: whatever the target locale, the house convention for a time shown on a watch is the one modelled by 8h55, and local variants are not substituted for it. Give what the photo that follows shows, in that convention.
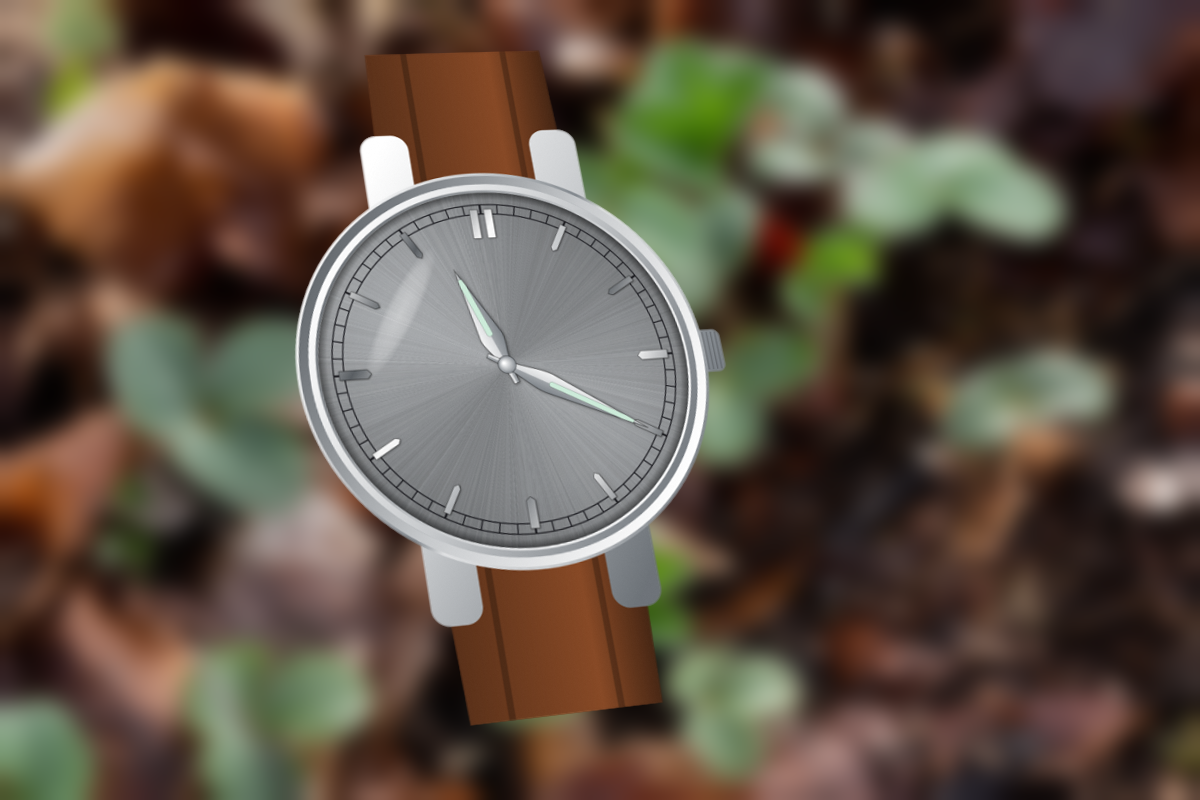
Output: 11h20
